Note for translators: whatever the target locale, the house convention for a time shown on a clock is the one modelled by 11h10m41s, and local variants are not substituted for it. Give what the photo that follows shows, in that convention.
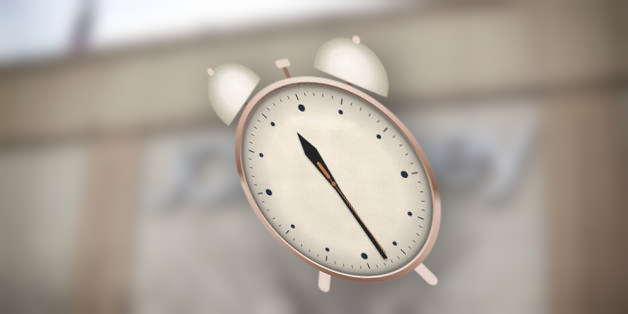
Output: 11h27m27s
